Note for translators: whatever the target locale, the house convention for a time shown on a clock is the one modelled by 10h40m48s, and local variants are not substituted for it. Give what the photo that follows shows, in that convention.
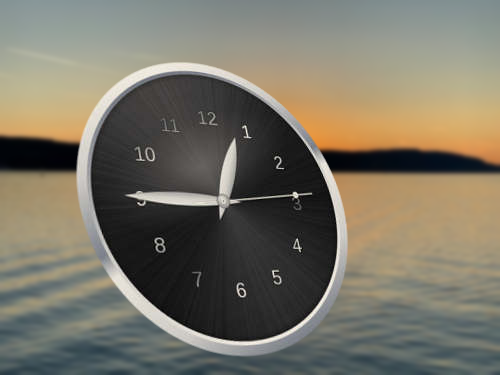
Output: 12h45m14s
